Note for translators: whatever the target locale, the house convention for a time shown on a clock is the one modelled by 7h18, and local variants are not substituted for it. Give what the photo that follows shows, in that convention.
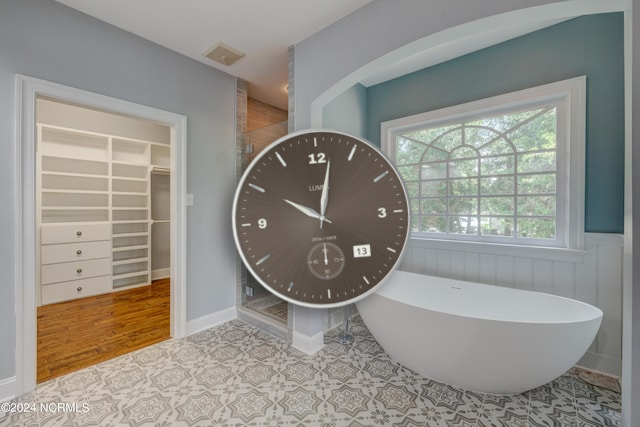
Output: 10h02
